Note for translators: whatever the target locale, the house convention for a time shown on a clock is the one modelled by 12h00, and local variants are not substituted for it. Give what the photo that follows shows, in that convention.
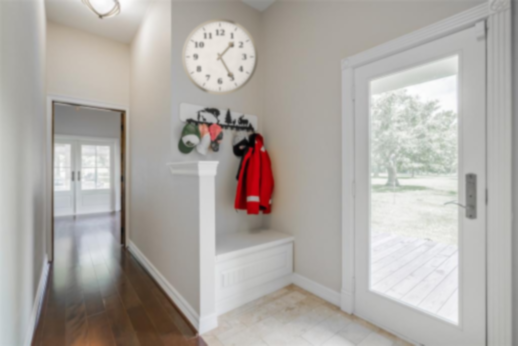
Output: 1h25
